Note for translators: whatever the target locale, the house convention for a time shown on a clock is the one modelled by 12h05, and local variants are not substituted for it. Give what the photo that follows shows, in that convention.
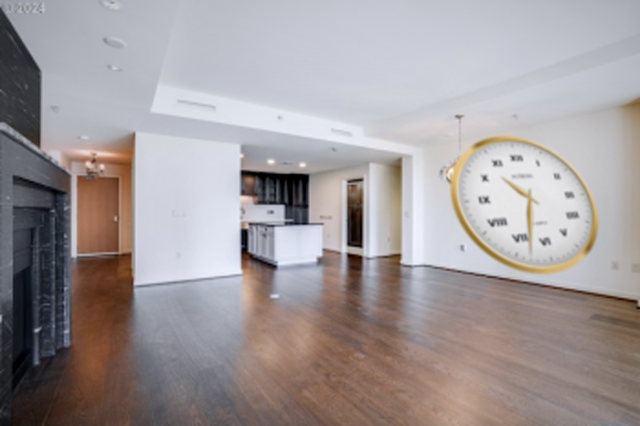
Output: 10h33
